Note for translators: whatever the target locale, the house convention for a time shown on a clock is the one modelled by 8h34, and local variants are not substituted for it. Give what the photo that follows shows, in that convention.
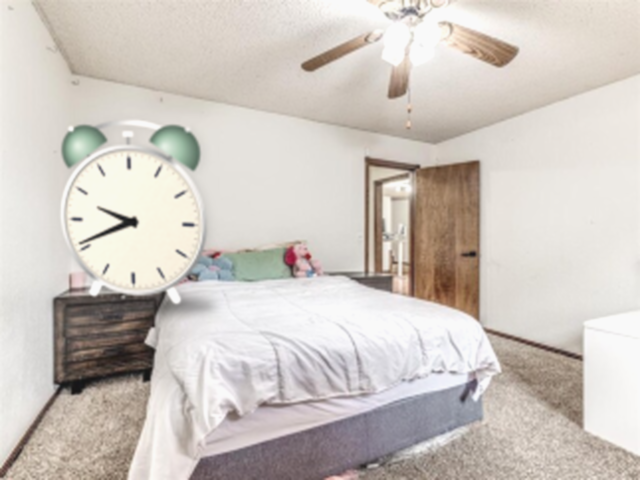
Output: 9h41
